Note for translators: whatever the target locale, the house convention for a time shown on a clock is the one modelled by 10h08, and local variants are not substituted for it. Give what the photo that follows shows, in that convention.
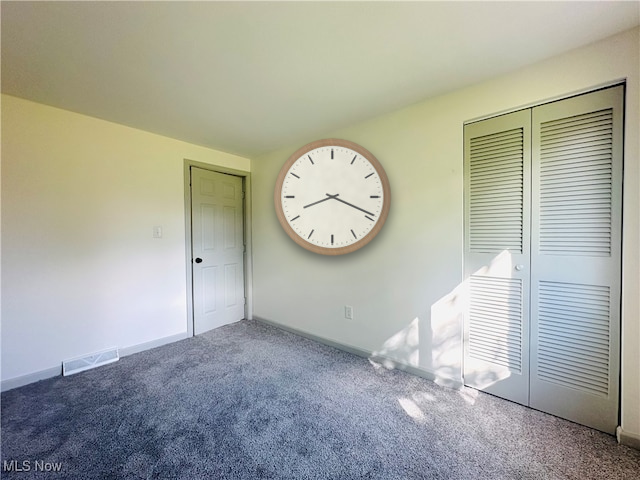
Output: 8h19
